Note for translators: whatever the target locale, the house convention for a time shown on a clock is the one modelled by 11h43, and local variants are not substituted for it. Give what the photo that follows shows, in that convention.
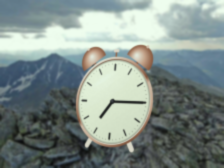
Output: 7h15
